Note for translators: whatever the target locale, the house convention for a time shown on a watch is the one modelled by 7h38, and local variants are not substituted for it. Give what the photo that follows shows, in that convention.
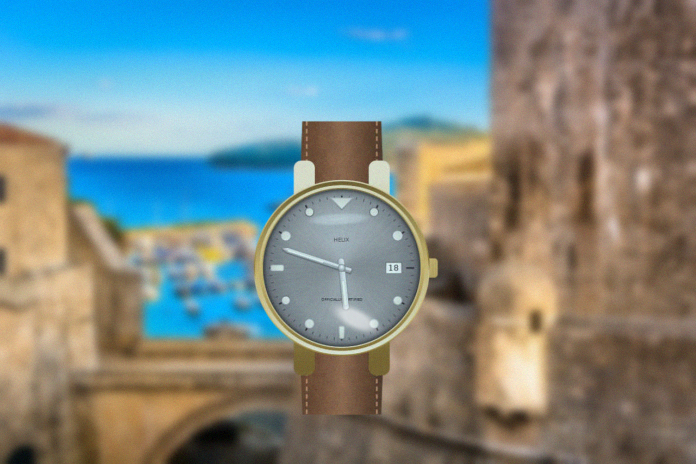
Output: 5h48
